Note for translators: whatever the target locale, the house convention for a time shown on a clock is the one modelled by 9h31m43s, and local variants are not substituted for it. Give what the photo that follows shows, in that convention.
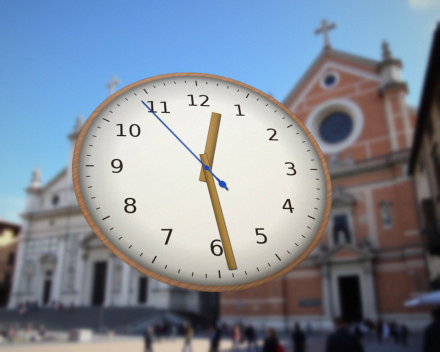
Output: 12h28m54s
